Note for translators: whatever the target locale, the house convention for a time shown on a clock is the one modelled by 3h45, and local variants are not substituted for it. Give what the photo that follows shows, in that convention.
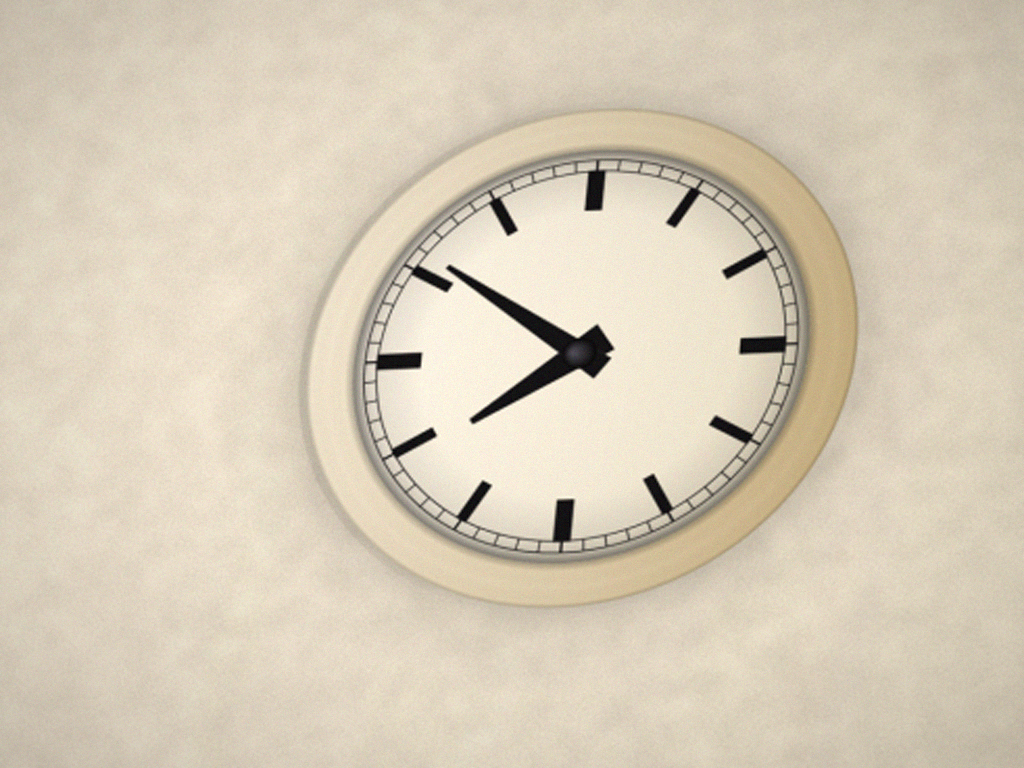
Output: 7h51
